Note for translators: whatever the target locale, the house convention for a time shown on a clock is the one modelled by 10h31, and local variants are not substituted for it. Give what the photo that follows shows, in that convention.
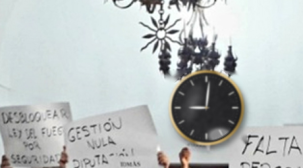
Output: 9h01
